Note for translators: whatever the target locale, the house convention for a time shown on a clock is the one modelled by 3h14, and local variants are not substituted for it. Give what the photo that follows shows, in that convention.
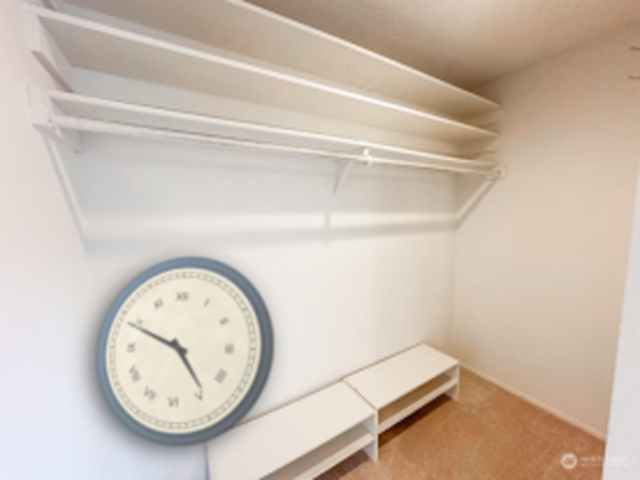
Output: 4h49
